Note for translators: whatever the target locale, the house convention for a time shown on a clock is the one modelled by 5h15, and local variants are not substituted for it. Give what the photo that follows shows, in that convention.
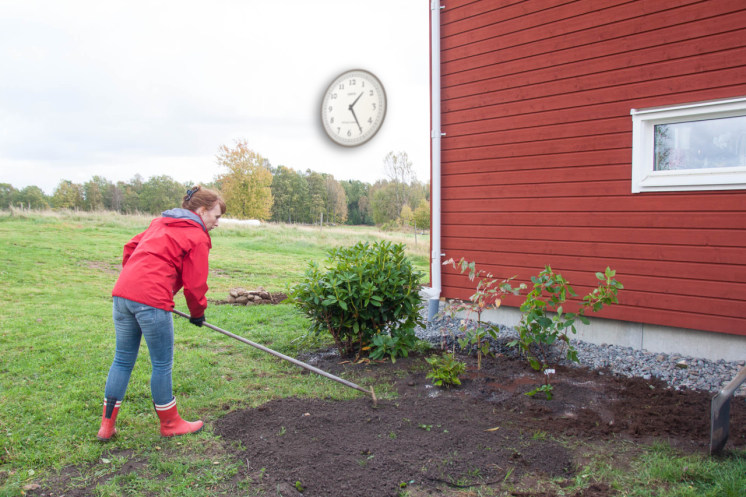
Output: 1h25
